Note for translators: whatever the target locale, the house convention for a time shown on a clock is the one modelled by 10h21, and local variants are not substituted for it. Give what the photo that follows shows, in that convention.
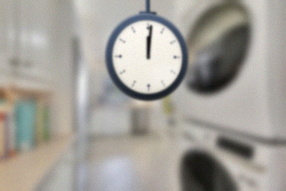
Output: 12h01
